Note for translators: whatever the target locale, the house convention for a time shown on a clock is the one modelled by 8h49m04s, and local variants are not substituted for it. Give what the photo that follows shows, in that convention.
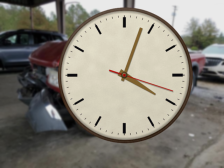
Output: 4h03m18s
